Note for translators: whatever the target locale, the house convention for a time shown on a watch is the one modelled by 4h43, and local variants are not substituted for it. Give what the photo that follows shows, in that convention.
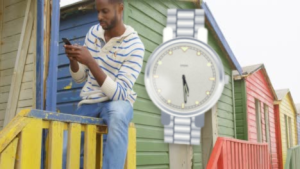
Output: 5h29
